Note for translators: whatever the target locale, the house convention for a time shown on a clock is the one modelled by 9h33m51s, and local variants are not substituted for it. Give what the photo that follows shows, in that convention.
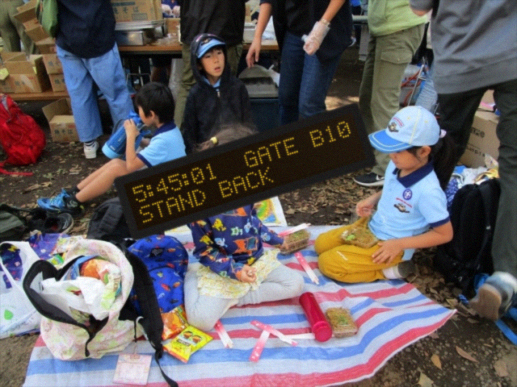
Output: 5h45m01s
